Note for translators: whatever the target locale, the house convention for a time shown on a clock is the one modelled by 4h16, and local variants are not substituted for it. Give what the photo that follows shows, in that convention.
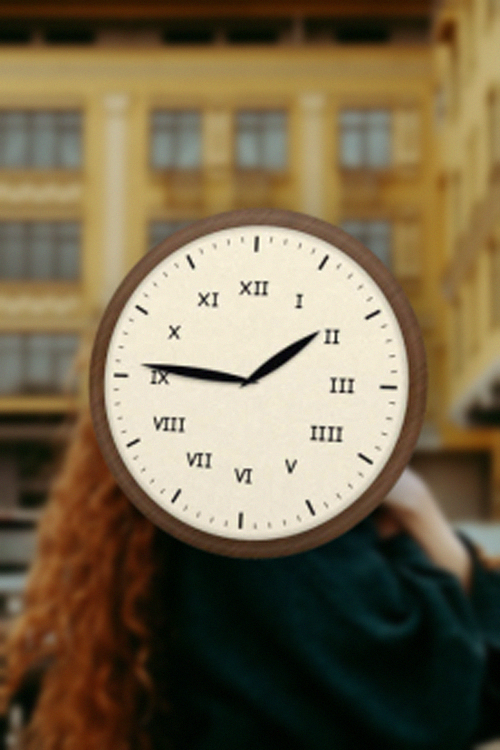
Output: 1h46
